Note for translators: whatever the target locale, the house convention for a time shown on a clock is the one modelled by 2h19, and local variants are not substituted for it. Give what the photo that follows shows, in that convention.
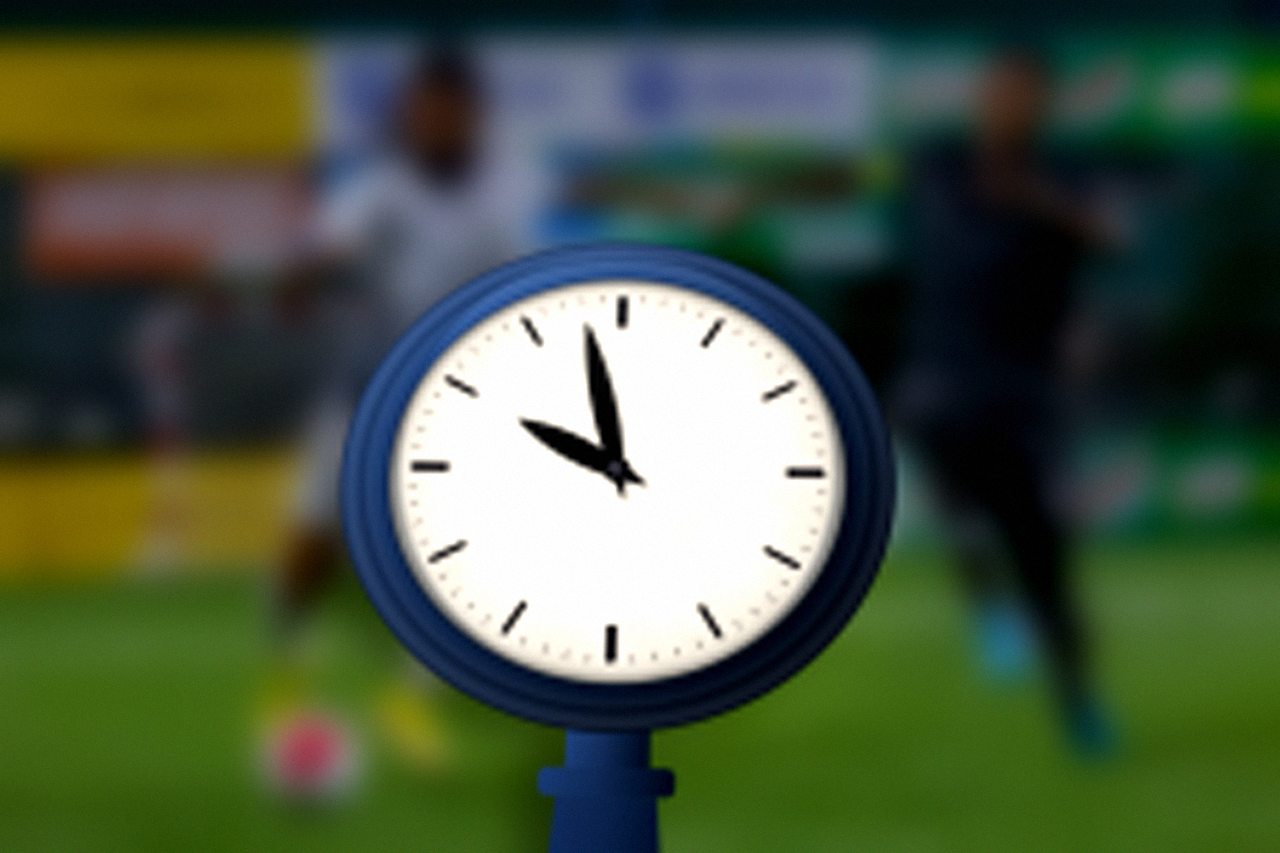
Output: 9h58
